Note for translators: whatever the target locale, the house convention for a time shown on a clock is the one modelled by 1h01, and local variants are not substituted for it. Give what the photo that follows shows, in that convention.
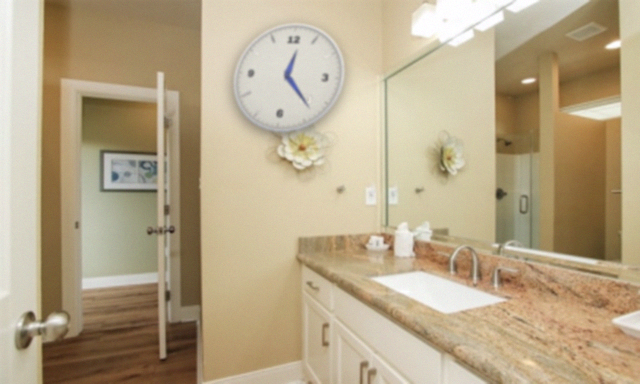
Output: 12h23
